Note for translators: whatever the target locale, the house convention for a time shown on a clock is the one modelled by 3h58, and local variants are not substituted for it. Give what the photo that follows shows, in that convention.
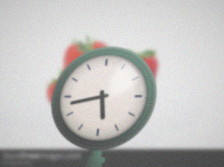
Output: 5h43
